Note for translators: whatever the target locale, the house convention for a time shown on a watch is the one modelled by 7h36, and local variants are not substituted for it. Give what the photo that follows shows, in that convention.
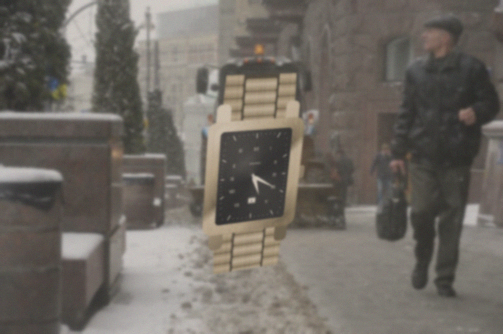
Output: 5h20
